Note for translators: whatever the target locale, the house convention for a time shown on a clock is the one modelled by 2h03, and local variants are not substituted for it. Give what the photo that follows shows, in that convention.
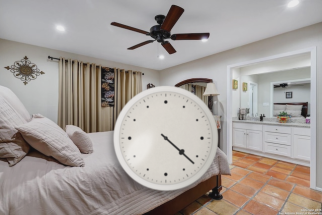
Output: 4h22
